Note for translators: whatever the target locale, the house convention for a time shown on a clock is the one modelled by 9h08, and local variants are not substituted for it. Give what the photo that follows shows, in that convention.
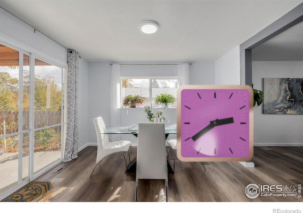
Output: 2h39
